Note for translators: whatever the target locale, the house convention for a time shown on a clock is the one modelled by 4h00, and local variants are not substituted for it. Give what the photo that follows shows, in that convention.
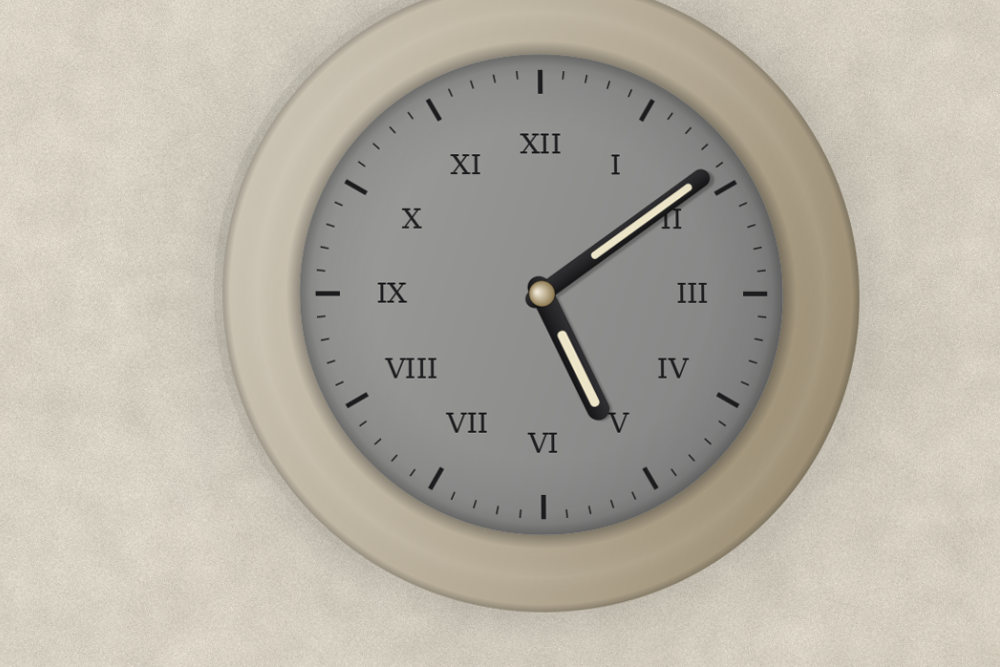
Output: 5h09
